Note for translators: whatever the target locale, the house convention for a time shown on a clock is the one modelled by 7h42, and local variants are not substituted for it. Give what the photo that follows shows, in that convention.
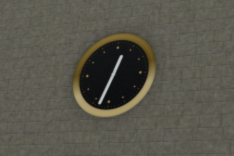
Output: 12h33
